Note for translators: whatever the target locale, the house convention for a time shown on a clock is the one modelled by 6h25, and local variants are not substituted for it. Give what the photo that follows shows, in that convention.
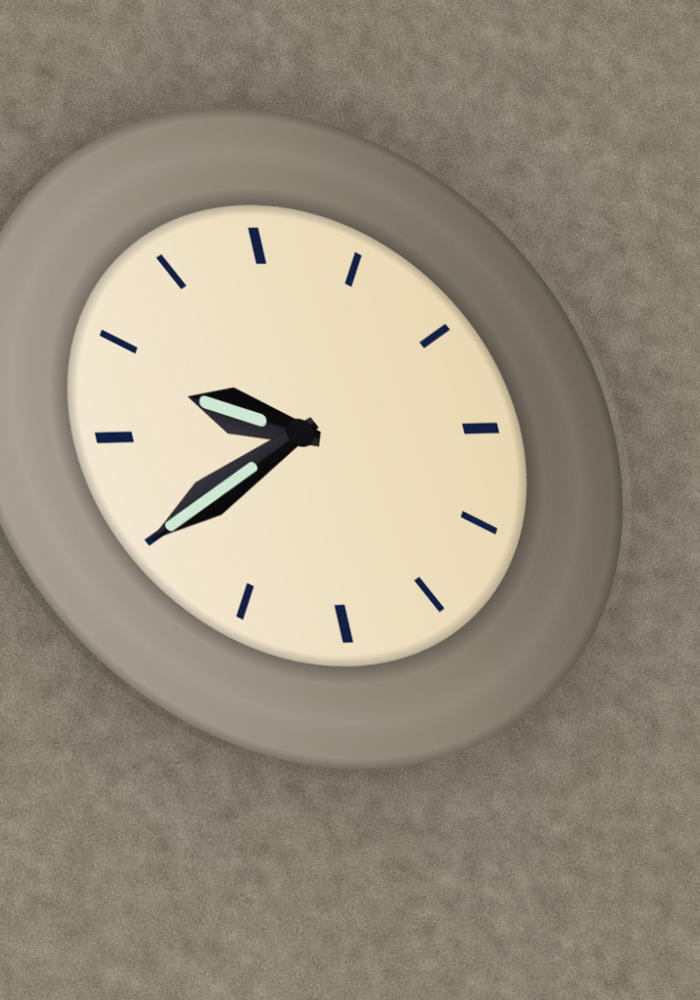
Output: 9h40
